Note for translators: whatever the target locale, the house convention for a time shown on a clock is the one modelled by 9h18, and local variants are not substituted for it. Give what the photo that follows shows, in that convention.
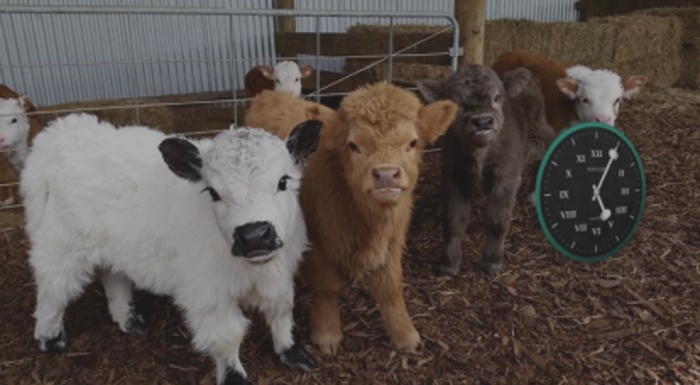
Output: 5h05
